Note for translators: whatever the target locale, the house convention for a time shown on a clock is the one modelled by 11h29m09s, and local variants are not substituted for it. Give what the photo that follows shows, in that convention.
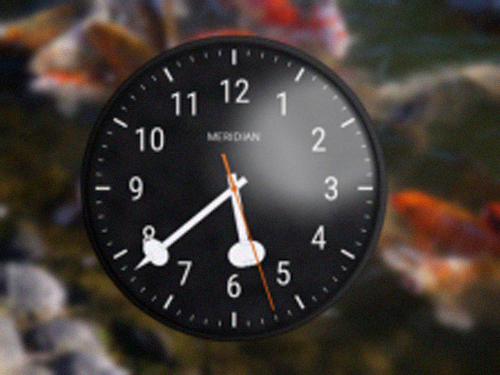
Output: 5h38m27s
